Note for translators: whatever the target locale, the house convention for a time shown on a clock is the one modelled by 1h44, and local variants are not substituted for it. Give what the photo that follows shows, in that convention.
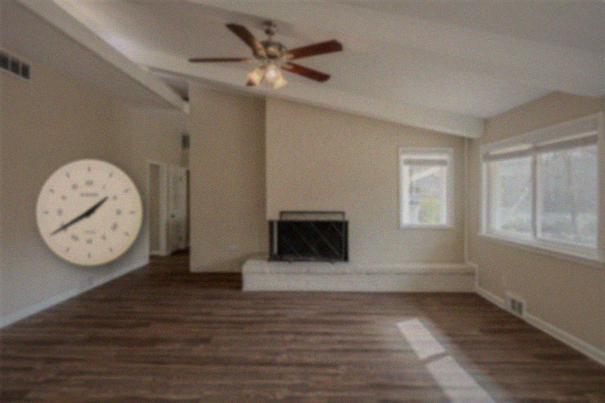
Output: 1h40
